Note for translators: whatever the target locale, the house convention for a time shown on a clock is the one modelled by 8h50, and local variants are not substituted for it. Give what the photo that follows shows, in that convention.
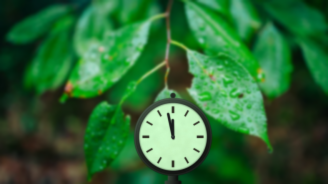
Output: 11h58
